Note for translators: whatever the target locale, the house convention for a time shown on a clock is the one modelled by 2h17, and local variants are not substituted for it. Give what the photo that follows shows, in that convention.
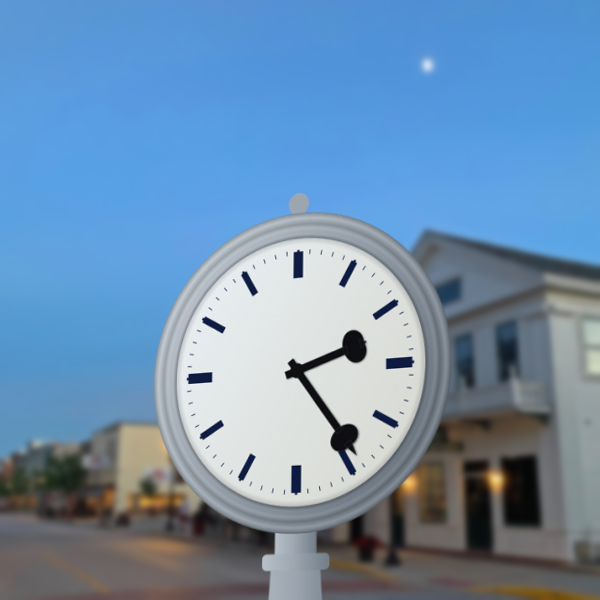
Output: 2h24
